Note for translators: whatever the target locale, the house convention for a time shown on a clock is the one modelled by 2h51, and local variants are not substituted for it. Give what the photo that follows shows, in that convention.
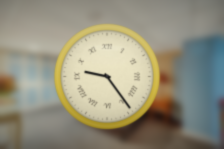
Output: 9h24
